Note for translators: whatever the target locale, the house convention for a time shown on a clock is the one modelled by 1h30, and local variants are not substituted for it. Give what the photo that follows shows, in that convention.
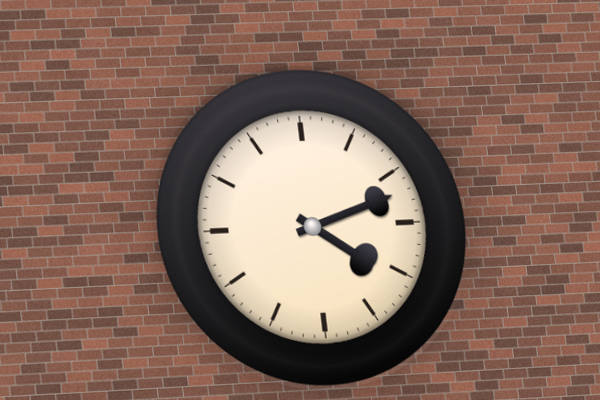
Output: 4h12
